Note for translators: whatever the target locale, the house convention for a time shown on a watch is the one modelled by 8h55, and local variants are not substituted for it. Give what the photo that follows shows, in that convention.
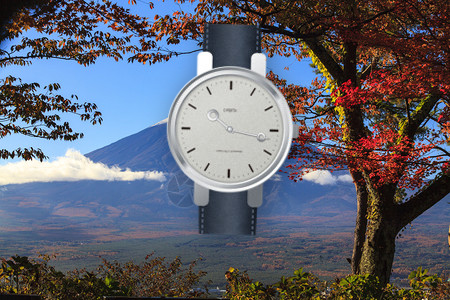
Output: 10h17
